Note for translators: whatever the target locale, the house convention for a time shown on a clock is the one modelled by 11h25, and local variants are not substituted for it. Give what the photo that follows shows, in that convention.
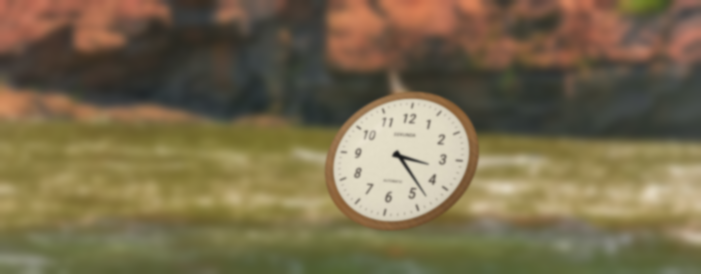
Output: 3h23
